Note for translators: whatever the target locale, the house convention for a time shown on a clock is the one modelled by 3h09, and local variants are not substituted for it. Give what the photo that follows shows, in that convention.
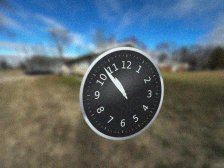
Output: 10h53
